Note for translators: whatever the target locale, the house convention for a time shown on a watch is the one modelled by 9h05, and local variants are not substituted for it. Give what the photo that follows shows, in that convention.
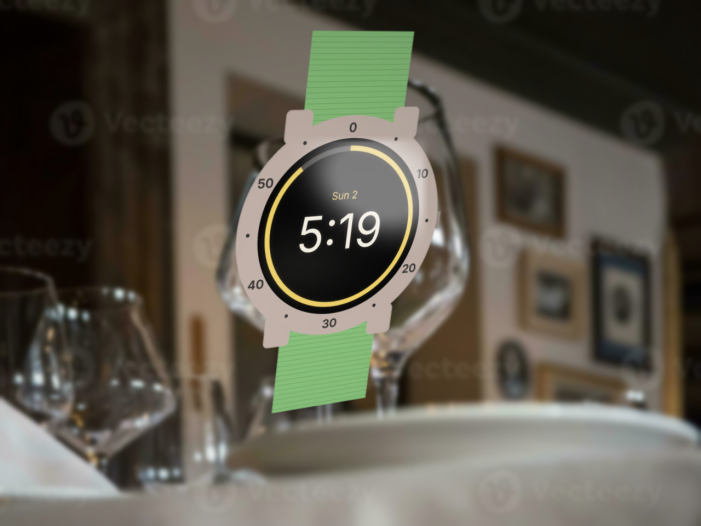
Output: 5h19
